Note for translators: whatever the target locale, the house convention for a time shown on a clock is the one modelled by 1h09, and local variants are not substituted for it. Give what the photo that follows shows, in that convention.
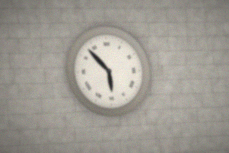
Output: 5h53
